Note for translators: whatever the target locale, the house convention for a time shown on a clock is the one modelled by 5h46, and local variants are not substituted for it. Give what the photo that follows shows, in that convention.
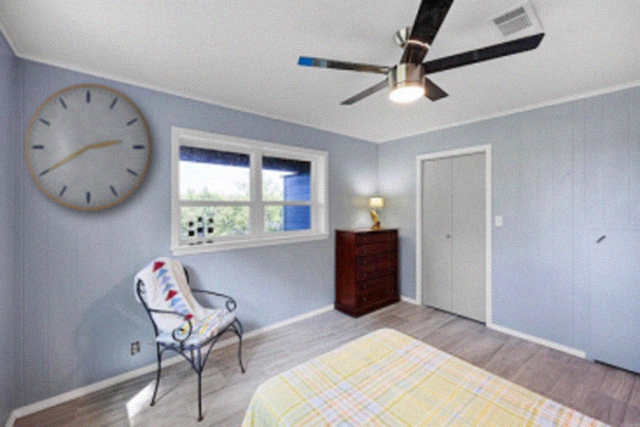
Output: 2h40
